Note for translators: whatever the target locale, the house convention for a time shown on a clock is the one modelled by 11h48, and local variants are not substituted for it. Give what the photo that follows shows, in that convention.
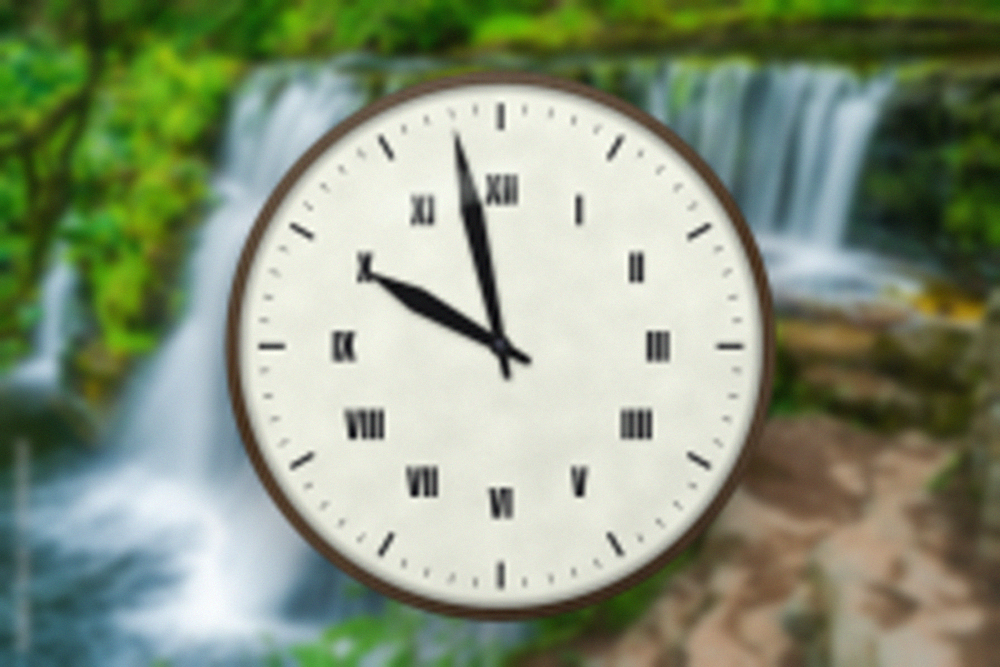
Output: 9h58
